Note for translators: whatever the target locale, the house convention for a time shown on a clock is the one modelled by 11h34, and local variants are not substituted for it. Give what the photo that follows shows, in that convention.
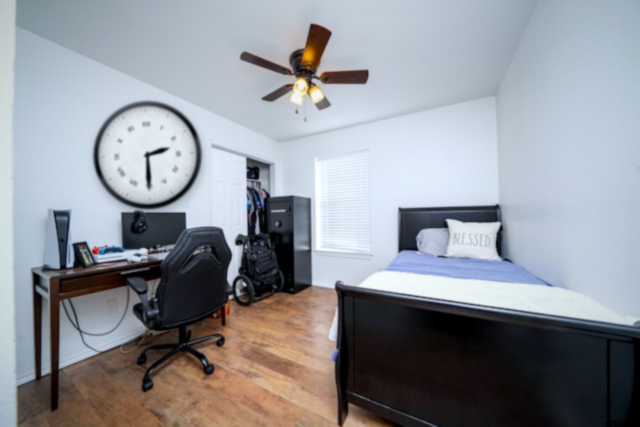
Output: 2h30
